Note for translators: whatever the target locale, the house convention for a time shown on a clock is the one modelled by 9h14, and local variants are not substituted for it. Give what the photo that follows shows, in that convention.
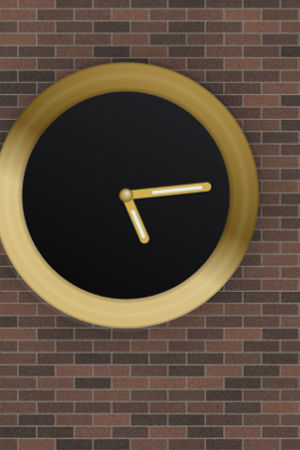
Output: 5h14
